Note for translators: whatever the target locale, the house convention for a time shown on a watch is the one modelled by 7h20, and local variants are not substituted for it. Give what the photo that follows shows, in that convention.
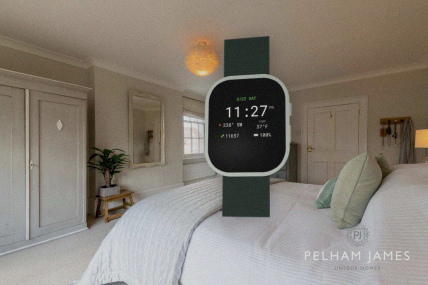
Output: 11h27
